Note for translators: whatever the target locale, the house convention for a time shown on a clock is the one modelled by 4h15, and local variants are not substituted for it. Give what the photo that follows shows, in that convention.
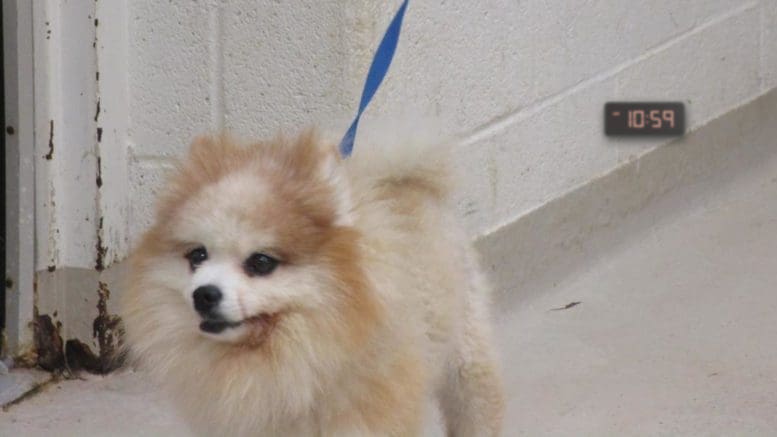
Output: 10h59
